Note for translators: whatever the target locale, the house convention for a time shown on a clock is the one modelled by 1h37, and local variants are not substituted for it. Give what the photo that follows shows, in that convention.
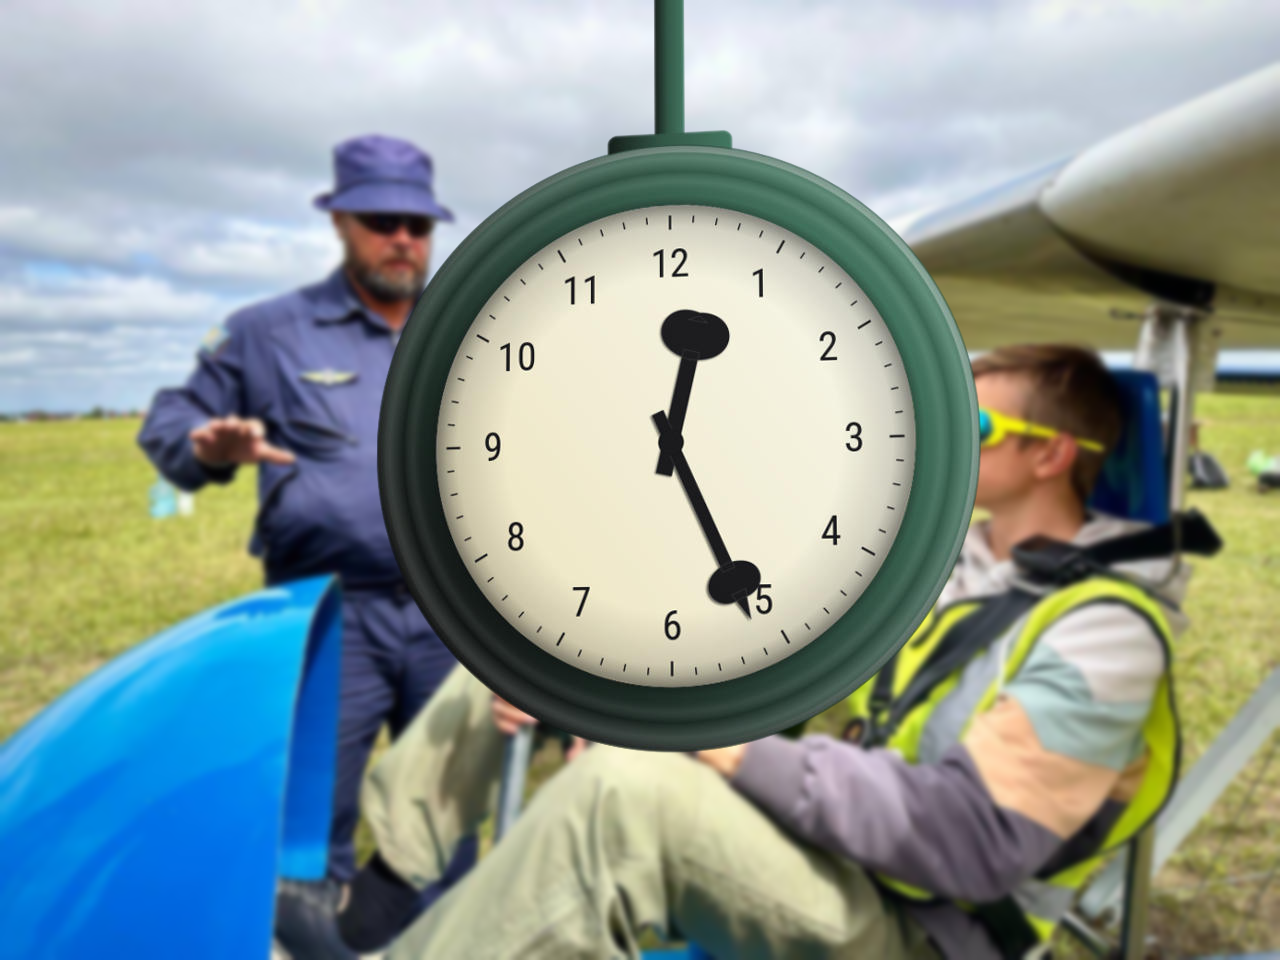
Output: 12h26
